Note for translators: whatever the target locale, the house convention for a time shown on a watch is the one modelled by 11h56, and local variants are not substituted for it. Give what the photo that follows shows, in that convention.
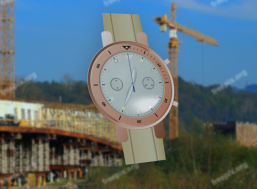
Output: 12h35
